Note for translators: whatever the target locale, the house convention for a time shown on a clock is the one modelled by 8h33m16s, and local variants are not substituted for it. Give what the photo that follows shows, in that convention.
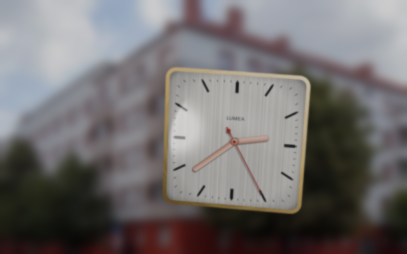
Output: 2h38m25s
